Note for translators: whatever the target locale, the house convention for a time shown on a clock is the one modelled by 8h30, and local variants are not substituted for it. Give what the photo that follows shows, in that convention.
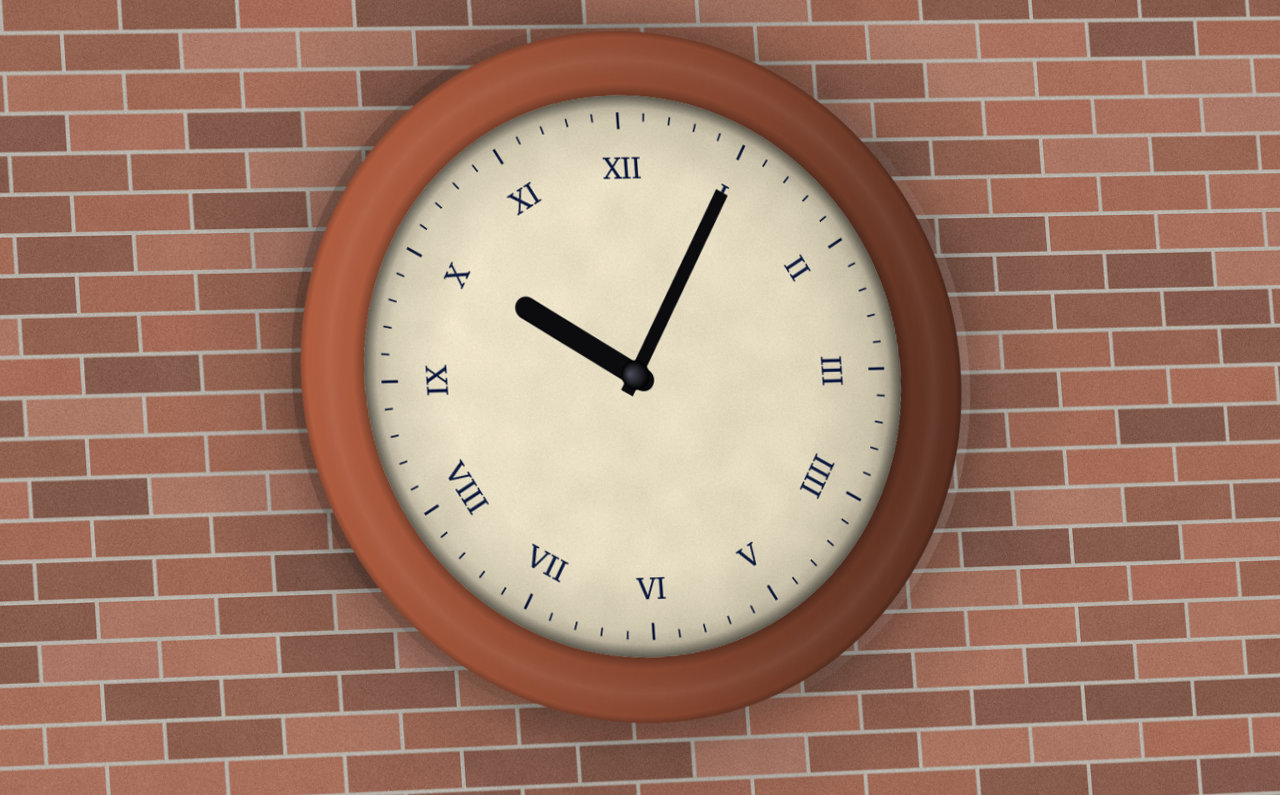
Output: 10h05
